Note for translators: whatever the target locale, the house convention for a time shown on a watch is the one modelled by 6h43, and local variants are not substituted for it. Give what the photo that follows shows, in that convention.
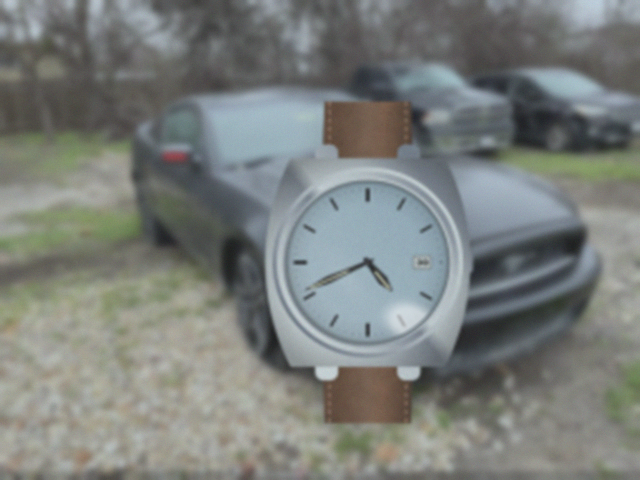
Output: 4h41
